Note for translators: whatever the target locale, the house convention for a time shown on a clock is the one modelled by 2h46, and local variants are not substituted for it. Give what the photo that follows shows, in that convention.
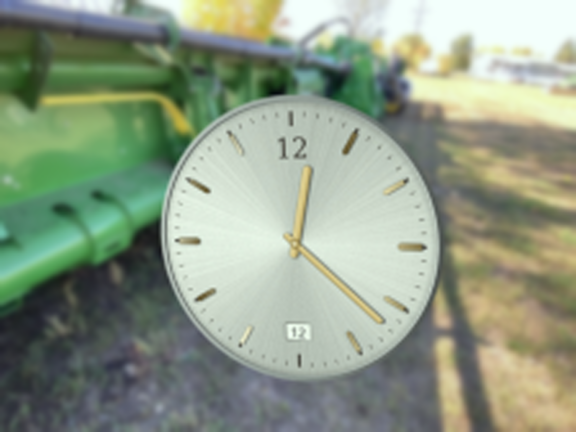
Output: 12h22
